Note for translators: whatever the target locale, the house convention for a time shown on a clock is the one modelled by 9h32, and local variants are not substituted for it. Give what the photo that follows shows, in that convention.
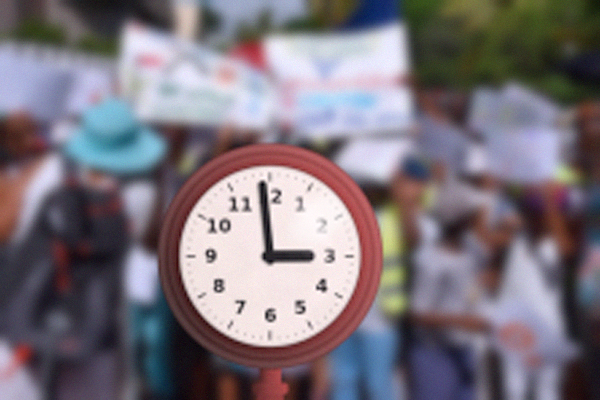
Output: 2h59
